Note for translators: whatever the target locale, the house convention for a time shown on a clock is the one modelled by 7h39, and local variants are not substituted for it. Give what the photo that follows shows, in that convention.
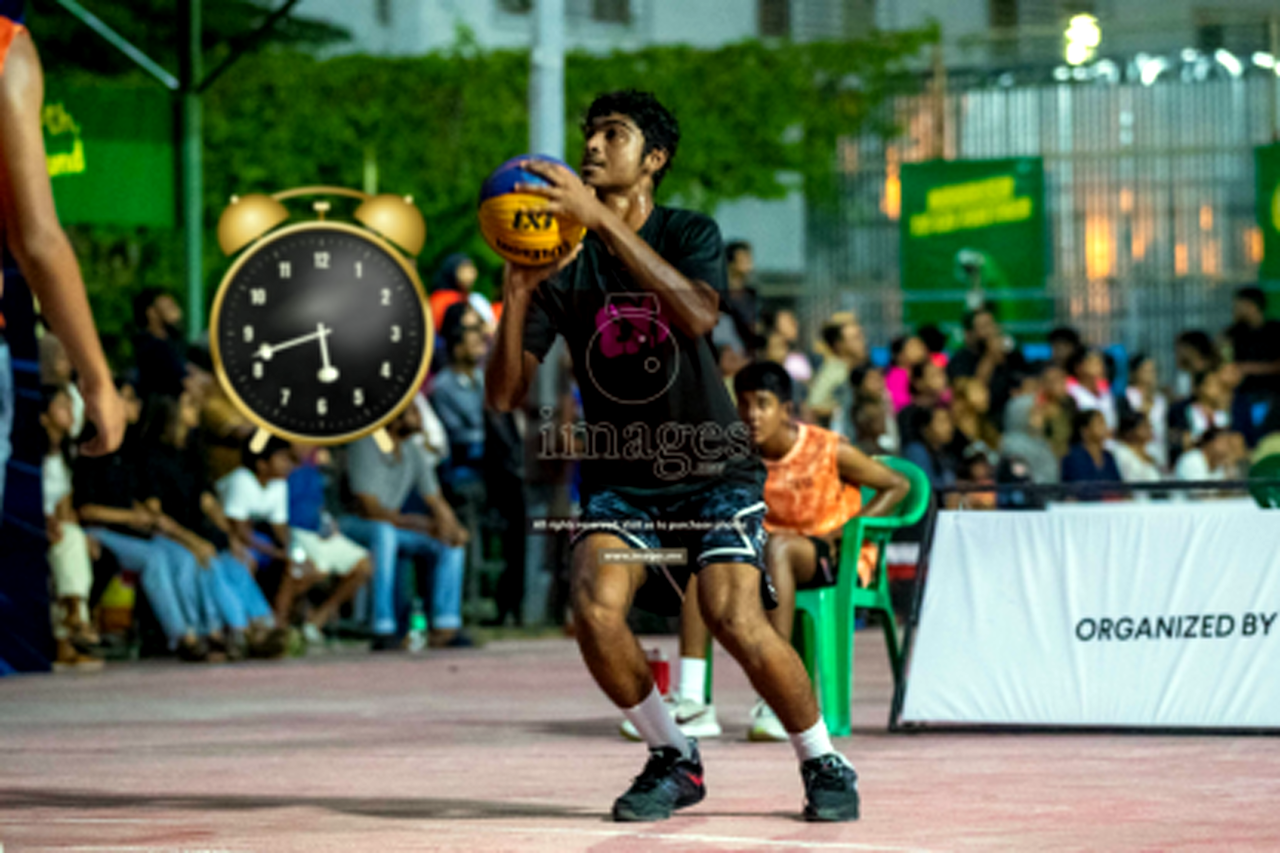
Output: 5h42
